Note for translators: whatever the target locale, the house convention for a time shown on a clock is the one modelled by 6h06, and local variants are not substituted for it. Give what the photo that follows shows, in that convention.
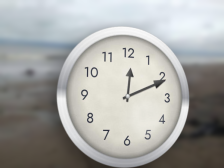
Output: 12h11
